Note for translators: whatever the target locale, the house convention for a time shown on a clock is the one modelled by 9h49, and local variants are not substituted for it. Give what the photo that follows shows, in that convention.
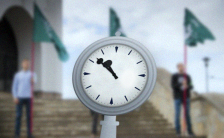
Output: 10h52
